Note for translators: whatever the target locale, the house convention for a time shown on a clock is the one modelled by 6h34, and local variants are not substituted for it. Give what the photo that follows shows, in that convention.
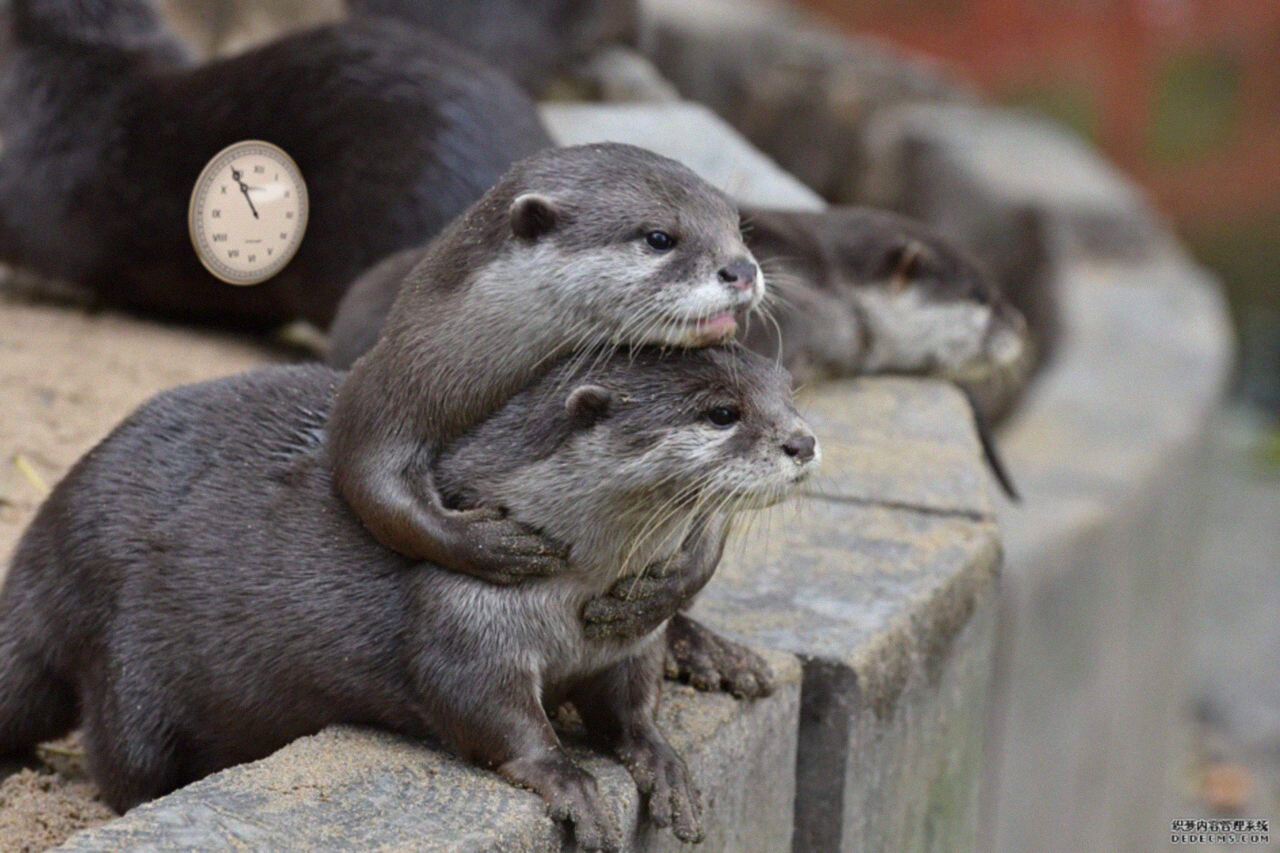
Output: 10h54
